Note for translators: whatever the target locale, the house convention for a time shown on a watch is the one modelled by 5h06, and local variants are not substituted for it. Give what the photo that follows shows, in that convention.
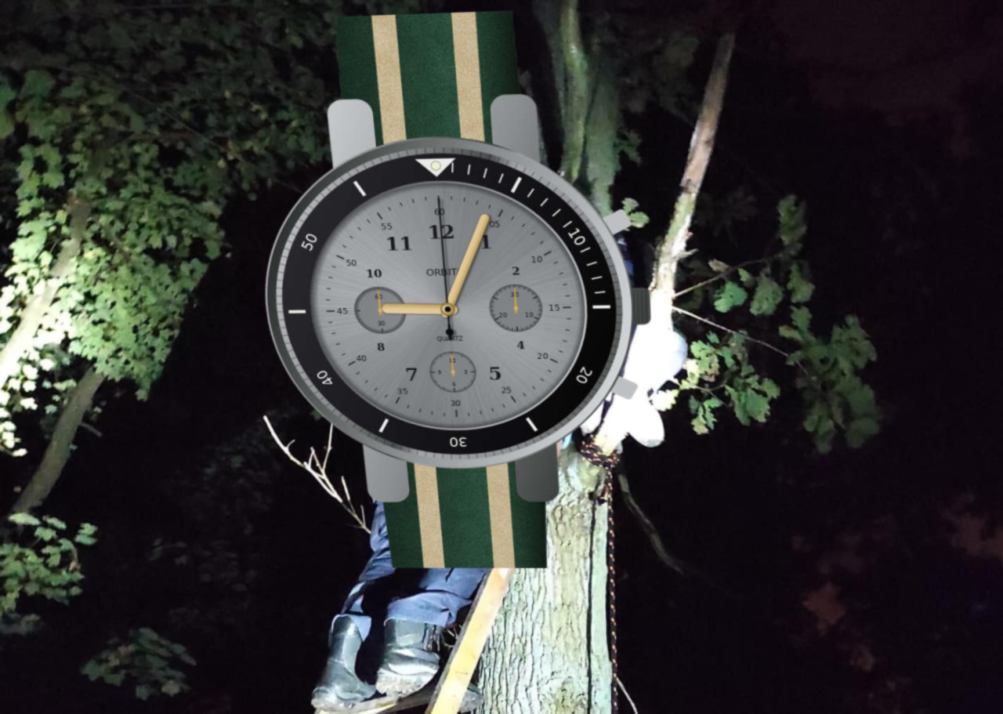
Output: 9h04
